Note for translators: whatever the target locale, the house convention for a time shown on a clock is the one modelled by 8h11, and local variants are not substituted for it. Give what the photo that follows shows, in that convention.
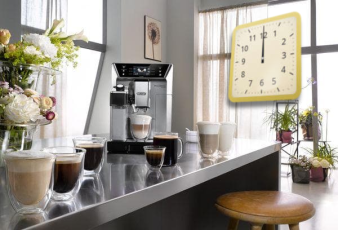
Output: 12h00
